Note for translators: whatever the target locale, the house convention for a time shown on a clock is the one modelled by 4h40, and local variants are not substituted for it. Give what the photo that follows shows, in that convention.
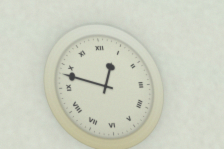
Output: 12h48
